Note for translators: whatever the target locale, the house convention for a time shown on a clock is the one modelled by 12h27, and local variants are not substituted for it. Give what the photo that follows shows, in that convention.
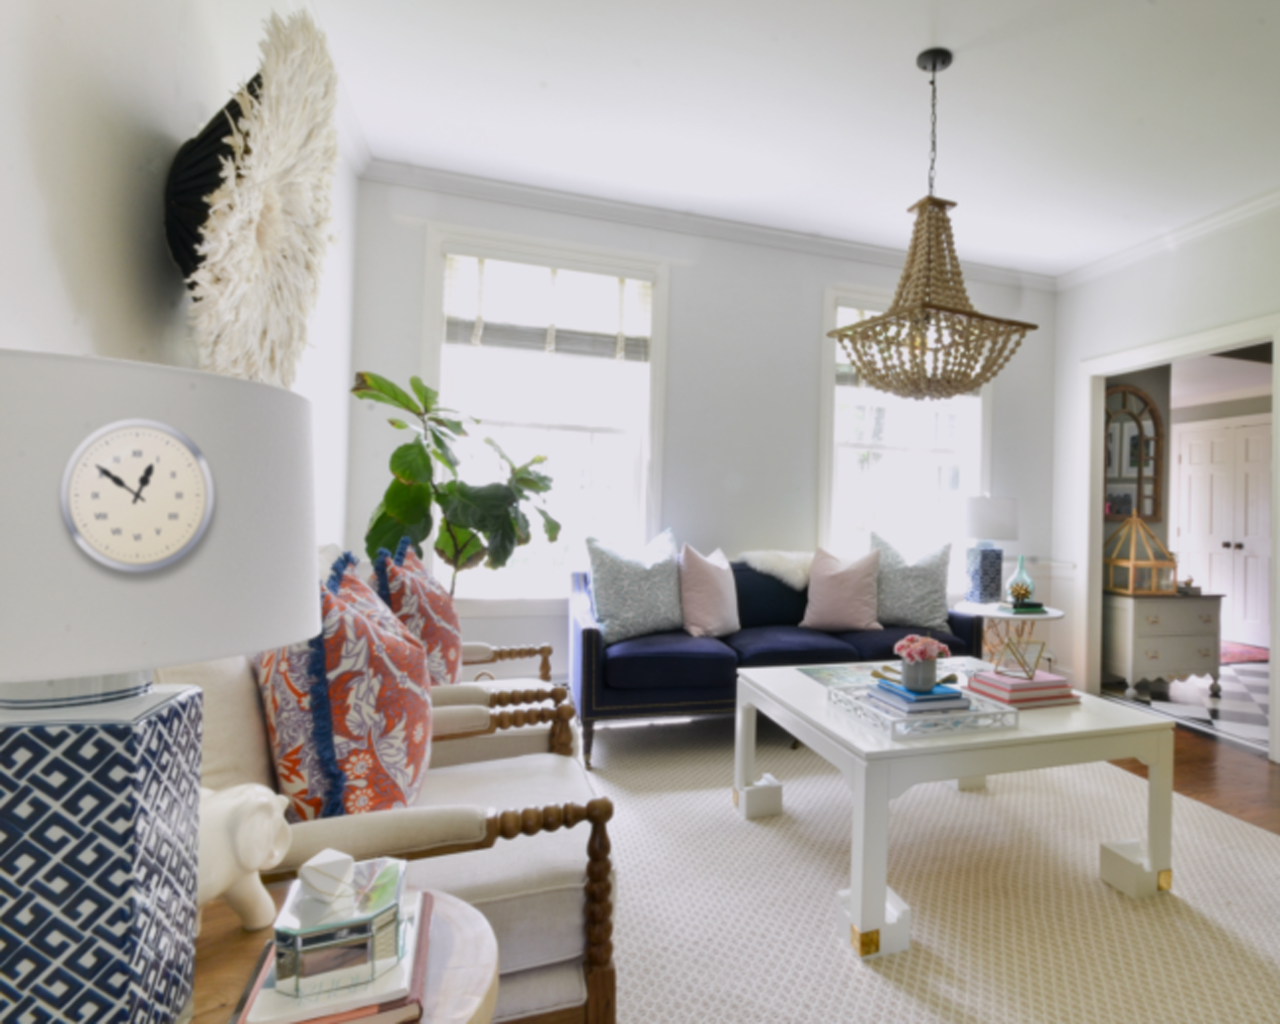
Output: 12h51
